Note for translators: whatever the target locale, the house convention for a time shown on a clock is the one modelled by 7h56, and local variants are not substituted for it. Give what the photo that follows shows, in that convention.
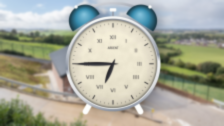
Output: 6h45
